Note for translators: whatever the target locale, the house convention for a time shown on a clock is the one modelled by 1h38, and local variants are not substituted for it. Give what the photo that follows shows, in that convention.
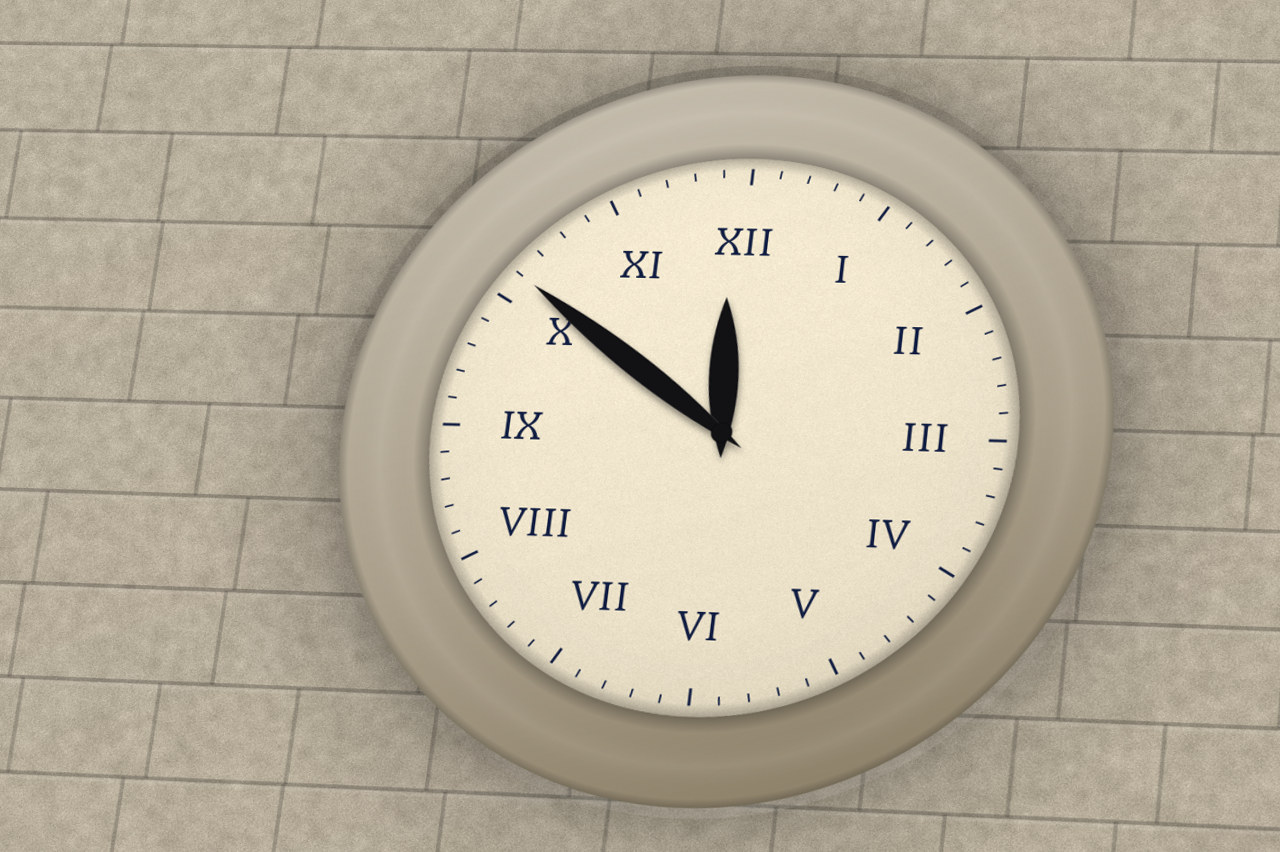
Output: 11h51
